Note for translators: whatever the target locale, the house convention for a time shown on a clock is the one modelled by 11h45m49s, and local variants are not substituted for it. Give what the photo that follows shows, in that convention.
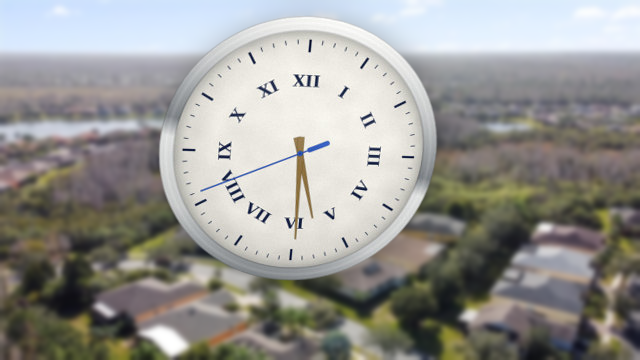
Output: 5h29m41s
